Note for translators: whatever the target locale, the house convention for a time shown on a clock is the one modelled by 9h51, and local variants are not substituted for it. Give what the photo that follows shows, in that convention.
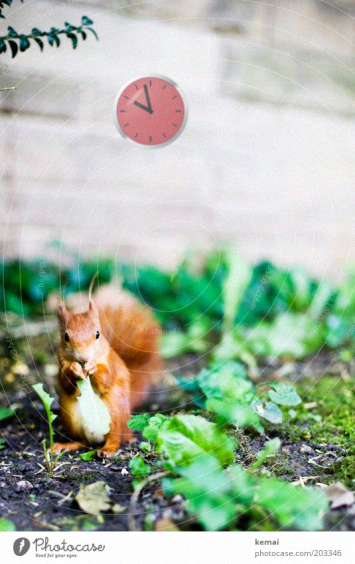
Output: 9h58
